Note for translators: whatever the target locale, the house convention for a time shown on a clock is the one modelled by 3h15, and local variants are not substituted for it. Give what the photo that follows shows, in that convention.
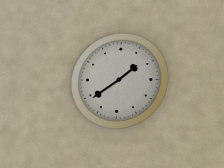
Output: 1h39
